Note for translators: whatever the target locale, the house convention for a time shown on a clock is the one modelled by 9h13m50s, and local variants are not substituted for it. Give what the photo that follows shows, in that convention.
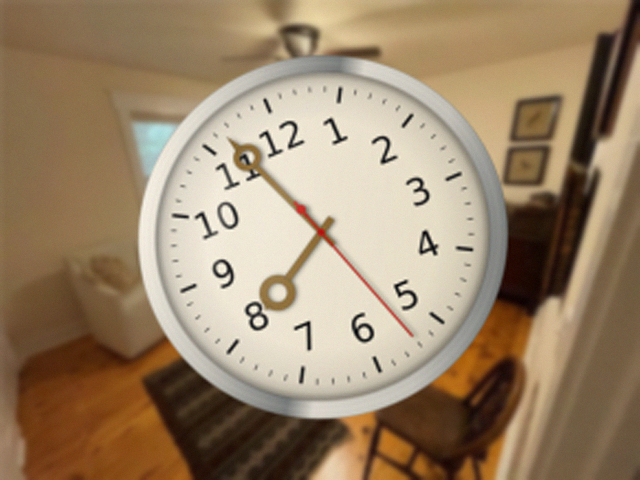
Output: 7h56m27s
